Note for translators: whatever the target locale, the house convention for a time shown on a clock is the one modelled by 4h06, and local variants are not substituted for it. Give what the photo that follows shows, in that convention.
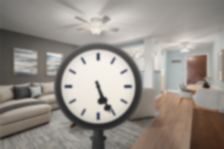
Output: 5h26
